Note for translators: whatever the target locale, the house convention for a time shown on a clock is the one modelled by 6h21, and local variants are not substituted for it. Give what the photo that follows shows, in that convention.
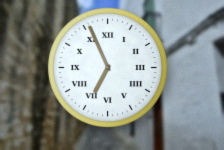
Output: 6h56
